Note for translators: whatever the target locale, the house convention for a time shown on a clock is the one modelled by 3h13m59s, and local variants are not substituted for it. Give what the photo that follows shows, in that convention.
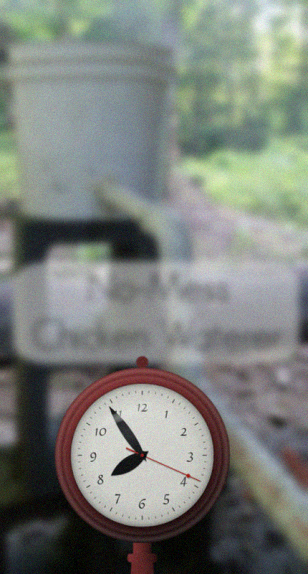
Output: 7h54m19s
